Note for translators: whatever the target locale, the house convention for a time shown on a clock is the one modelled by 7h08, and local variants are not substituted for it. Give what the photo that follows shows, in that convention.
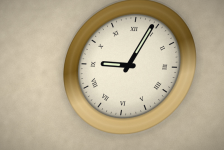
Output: 9h04
